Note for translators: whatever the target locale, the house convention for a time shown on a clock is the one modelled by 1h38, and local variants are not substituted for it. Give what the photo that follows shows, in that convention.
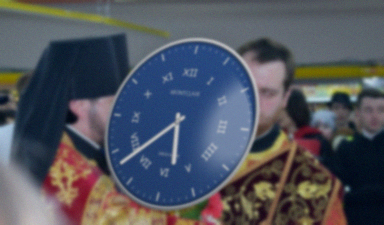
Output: 5h38
